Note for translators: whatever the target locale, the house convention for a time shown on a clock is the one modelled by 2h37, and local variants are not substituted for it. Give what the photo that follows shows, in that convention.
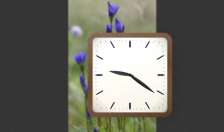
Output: 9h21
